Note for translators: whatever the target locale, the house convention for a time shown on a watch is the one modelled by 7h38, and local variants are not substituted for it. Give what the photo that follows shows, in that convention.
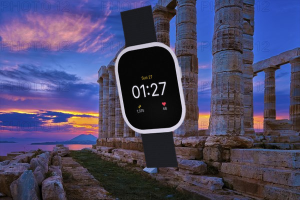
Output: 1h27
